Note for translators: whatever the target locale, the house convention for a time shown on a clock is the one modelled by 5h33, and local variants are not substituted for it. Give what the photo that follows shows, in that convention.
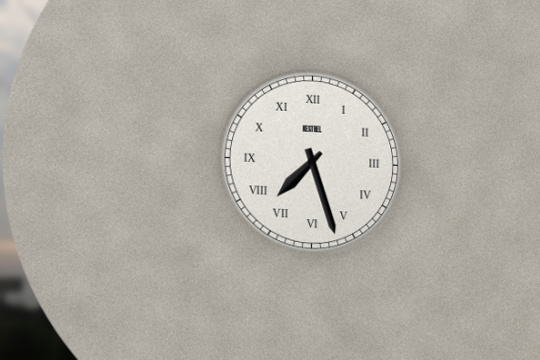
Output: 7h27
